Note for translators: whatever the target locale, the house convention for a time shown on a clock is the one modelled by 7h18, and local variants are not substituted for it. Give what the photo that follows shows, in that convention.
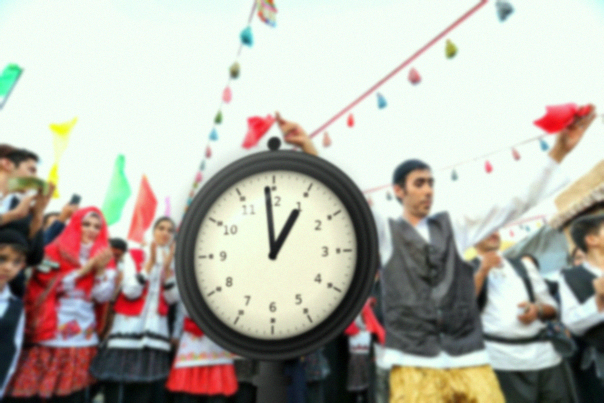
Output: 12h59
